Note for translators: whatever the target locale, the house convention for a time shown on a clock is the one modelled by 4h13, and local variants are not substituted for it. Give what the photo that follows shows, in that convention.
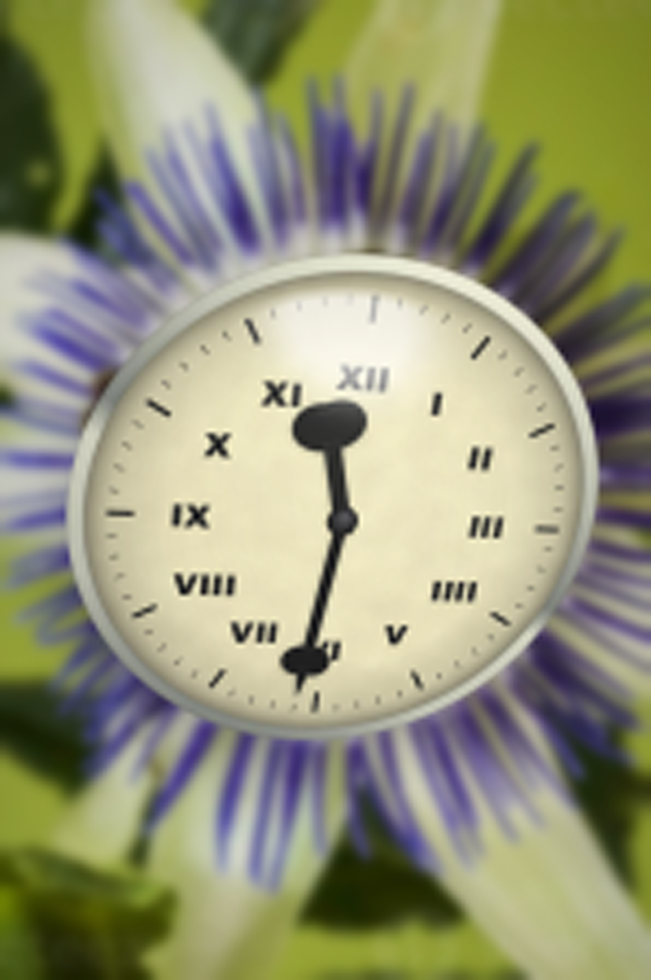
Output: 11h31
